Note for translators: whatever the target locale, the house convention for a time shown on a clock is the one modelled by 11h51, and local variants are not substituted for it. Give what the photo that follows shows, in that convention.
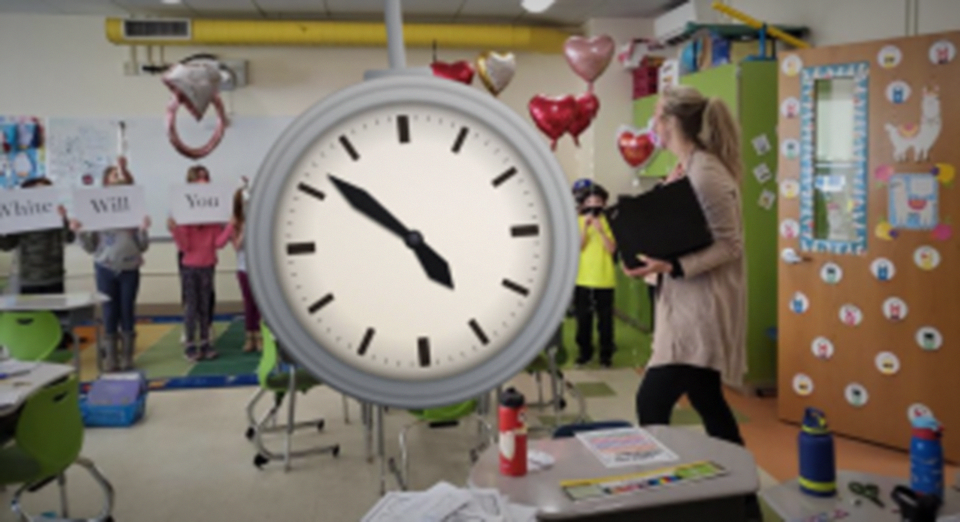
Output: 4h52
